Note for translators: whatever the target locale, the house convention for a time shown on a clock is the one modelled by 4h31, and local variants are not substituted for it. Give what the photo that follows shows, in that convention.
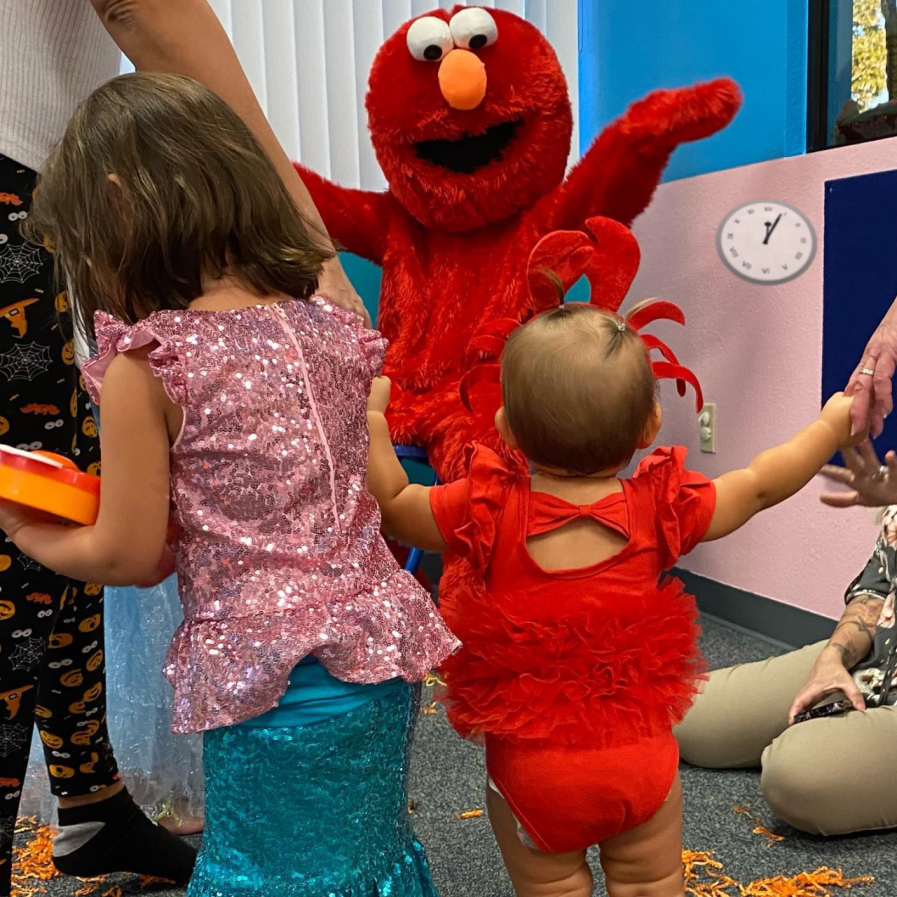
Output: 12h04
